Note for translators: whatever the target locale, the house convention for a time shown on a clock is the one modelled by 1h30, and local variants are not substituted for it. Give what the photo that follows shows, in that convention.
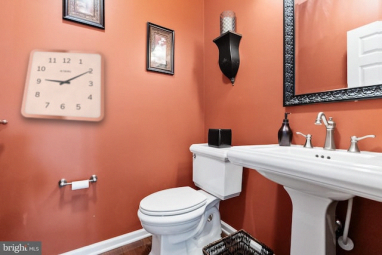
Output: 9h10
